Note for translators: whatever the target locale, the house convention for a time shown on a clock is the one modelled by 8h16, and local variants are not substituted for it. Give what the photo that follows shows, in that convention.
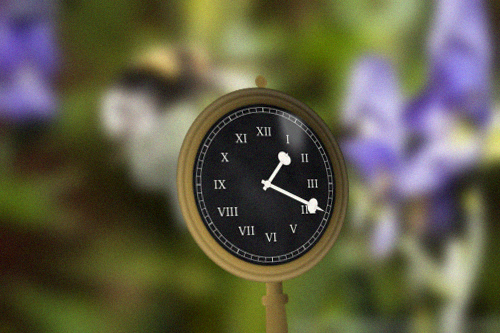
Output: 1h19
